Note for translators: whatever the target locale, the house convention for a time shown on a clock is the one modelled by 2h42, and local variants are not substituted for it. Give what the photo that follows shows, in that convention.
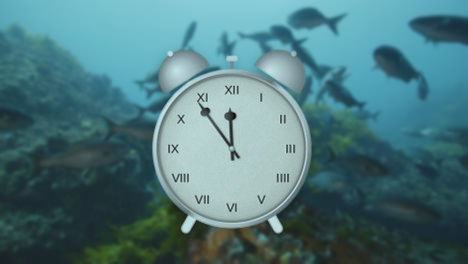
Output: 11h54
